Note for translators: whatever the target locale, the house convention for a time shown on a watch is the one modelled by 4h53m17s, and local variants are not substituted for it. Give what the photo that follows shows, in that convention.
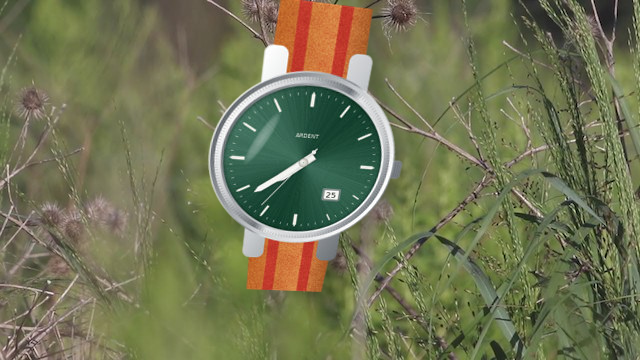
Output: 7h38m36s
